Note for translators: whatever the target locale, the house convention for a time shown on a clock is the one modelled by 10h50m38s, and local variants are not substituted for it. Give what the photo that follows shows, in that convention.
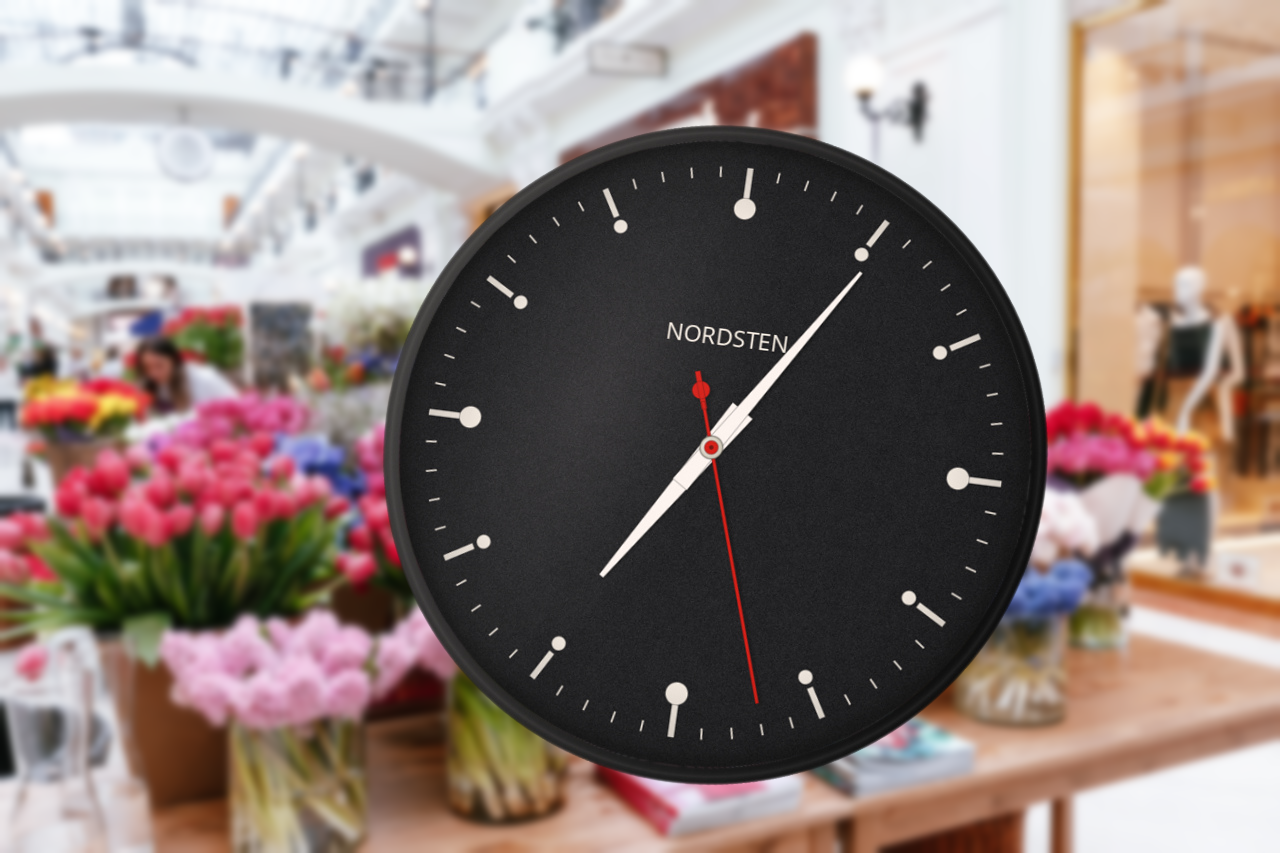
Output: 7h05m27s
